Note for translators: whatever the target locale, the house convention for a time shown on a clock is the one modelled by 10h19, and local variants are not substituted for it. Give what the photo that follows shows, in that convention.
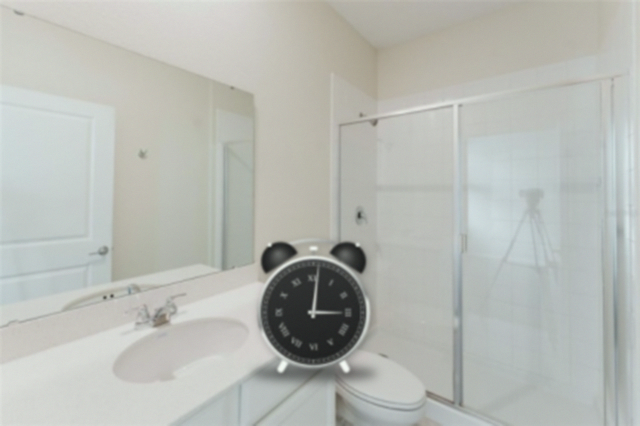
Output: 3h01
